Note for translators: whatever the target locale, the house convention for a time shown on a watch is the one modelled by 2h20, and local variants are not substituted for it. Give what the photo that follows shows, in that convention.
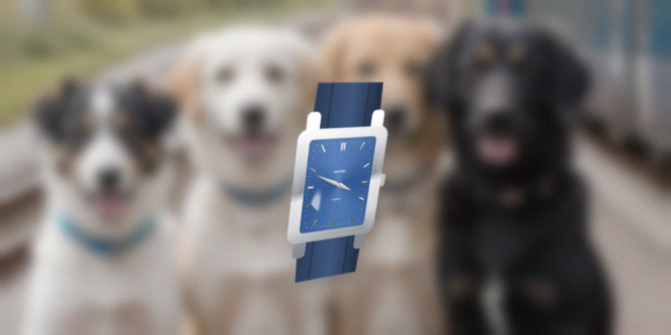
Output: 3h49
